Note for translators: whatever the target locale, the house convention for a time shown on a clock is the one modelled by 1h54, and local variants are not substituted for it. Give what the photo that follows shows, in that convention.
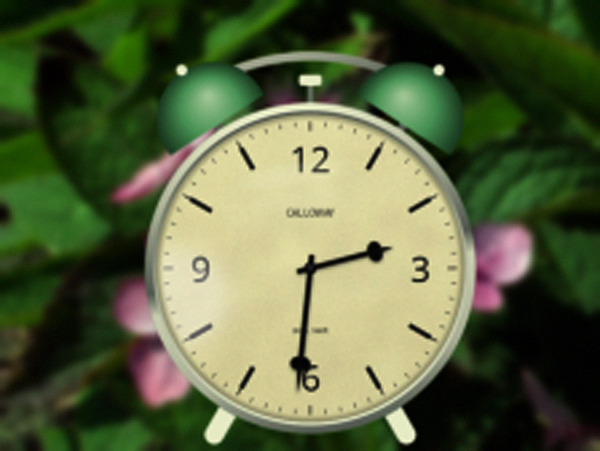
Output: 2h31
